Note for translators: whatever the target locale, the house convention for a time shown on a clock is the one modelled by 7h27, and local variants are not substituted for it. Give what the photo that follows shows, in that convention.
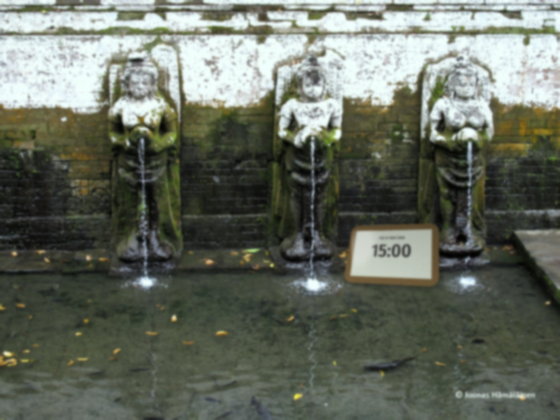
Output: 15h00
